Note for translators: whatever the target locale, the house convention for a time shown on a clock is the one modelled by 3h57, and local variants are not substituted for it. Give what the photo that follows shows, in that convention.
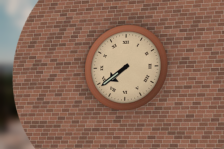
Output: 7h39
